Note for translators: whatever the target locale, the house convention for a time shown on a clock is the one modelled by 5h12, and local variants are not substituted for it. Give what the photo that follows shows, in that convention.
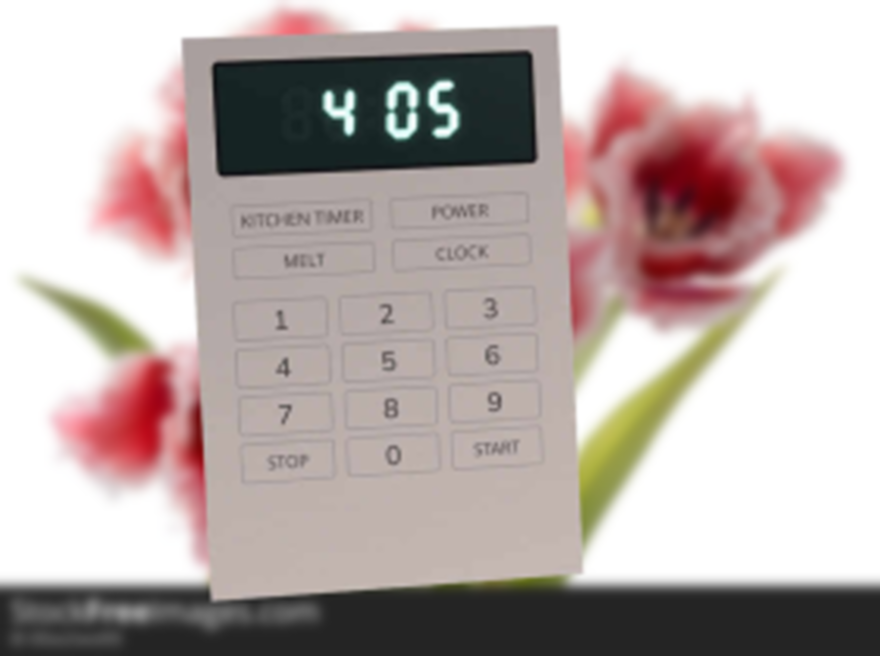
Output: 4h05
